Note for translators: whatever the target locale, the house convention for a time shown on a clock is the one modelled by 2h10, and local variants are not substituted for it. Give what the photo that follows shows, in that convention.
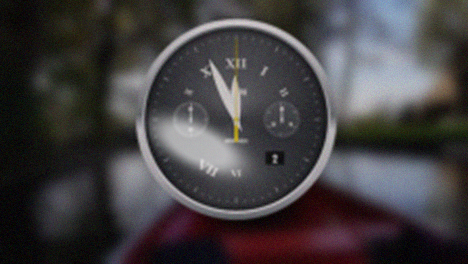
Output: 11h56
